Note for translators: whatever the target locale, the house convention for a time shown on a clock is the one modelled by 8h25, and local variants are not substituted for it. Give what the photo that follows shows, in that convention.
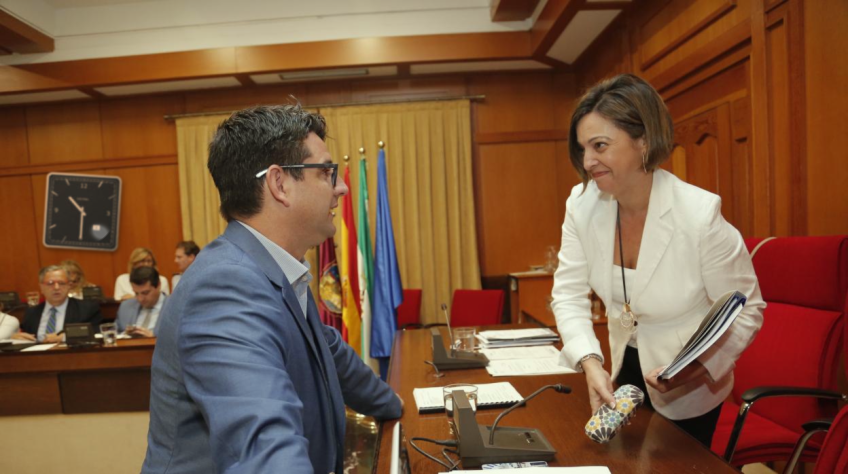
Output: 10h30
